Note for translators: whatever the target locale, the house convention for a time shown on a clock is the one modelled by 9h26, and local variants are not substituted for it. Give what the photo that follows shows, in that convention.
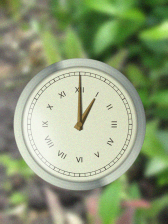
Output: 1h00
